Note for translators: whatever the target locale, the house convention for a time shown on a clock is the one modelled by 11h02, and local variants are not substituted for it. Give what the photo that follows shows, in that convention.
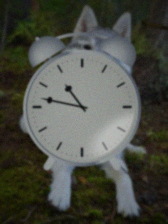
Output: 10h47
